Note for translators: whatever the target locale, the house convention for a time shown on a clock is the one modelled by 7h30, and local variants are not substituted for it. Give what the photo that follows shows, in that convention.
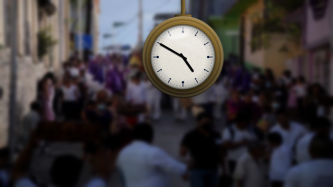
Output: 4h50
